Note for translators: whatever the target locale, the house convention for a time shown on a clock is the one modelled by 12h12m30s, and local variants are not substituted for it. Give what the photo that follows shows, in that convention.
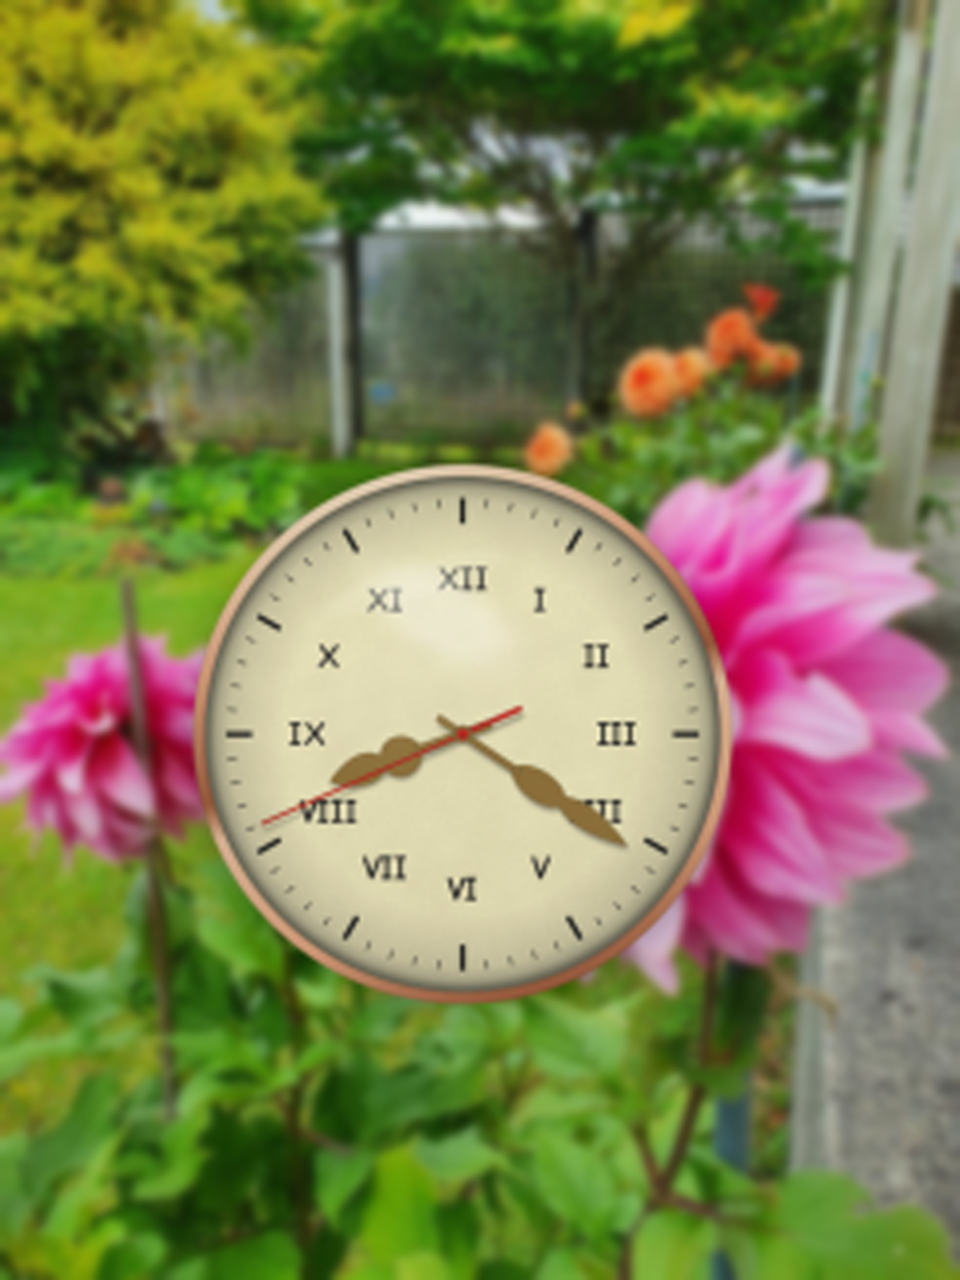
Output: 8h20m41s
